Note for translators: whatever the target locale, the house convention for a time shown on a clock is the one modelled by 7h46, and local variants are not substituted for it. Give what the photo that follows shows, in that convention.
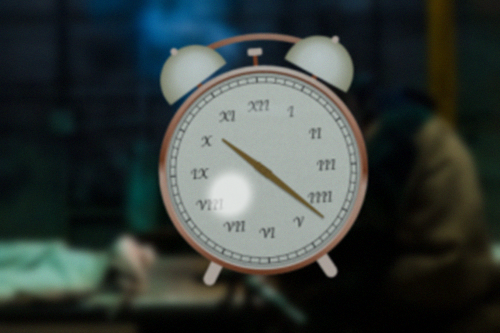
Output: 10h22
